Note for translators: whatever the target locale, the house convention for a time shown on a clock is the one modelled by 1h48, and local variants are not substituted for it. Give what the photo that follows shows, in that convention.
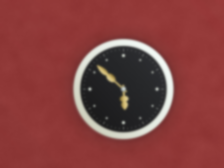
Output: 5h52
